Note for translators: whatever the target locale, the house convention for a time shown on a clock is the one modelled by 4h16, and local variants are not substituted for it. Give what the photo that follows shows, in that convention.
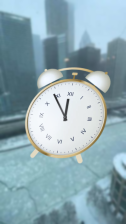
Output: 11h54
